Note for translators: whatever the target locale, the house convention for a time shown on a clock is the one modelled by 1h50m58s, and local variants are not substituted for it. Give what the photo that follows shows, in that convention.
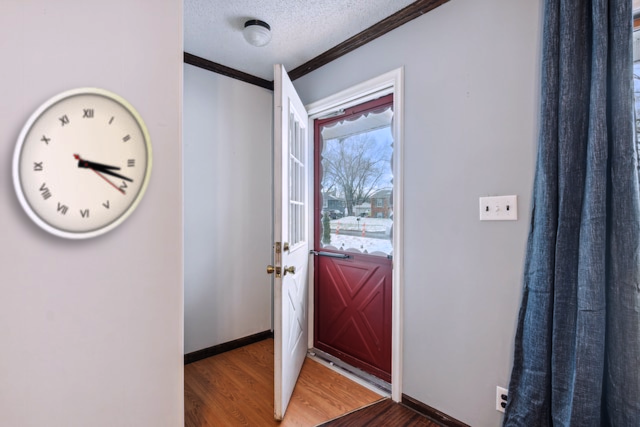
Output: 3h18m21s
